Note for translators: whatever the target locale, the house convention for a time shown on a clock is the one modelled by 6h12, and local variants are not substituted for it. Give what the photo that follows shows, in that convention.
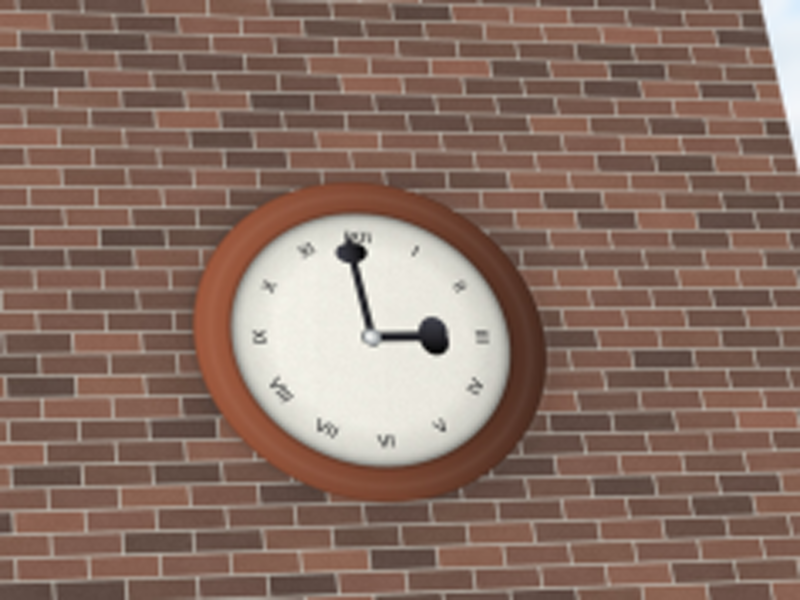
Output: 2h59
